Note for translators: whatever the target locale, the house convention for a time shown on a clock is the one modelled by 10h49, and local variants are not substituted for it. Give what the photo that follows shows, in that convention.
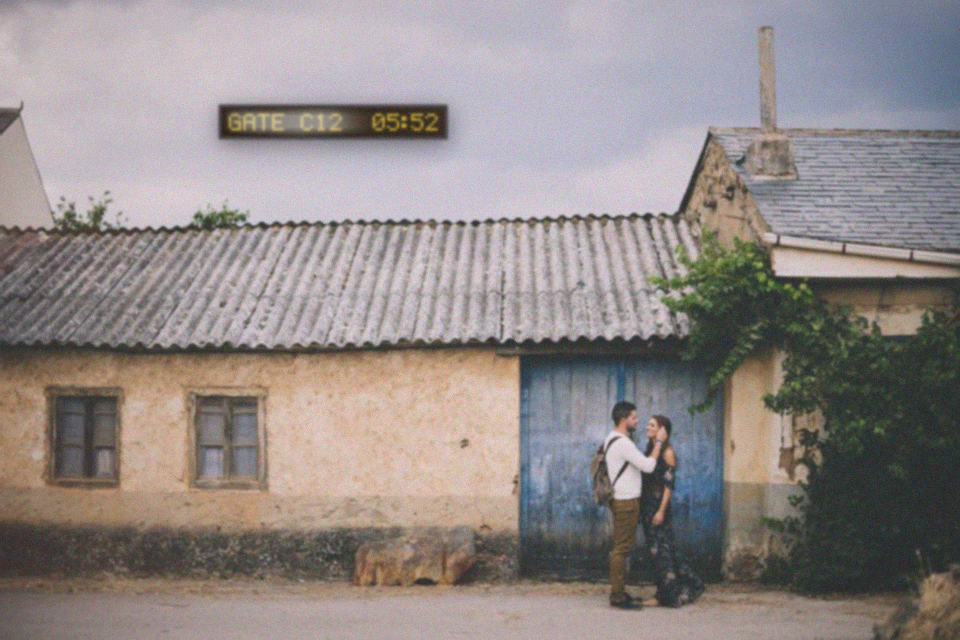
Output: 5h52
